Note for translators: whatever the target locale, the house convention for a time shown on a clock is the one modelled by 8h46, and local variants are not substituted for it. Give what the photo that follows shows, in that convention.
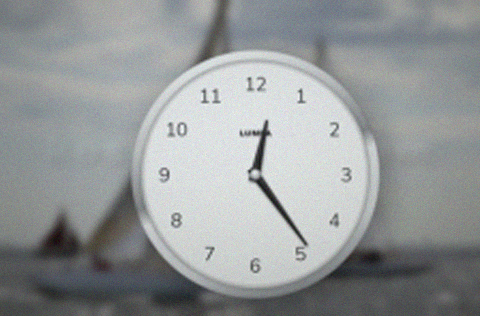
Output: 12h24
